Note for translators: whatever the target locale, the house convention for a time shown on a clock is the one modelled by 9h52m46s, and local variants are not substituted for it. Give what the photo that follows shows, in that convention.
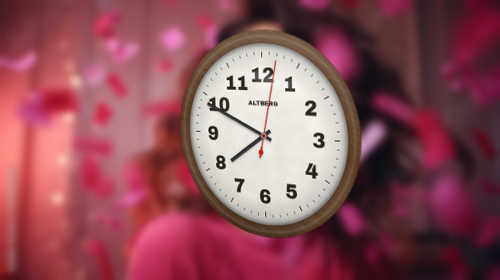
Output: 7h49m02s
